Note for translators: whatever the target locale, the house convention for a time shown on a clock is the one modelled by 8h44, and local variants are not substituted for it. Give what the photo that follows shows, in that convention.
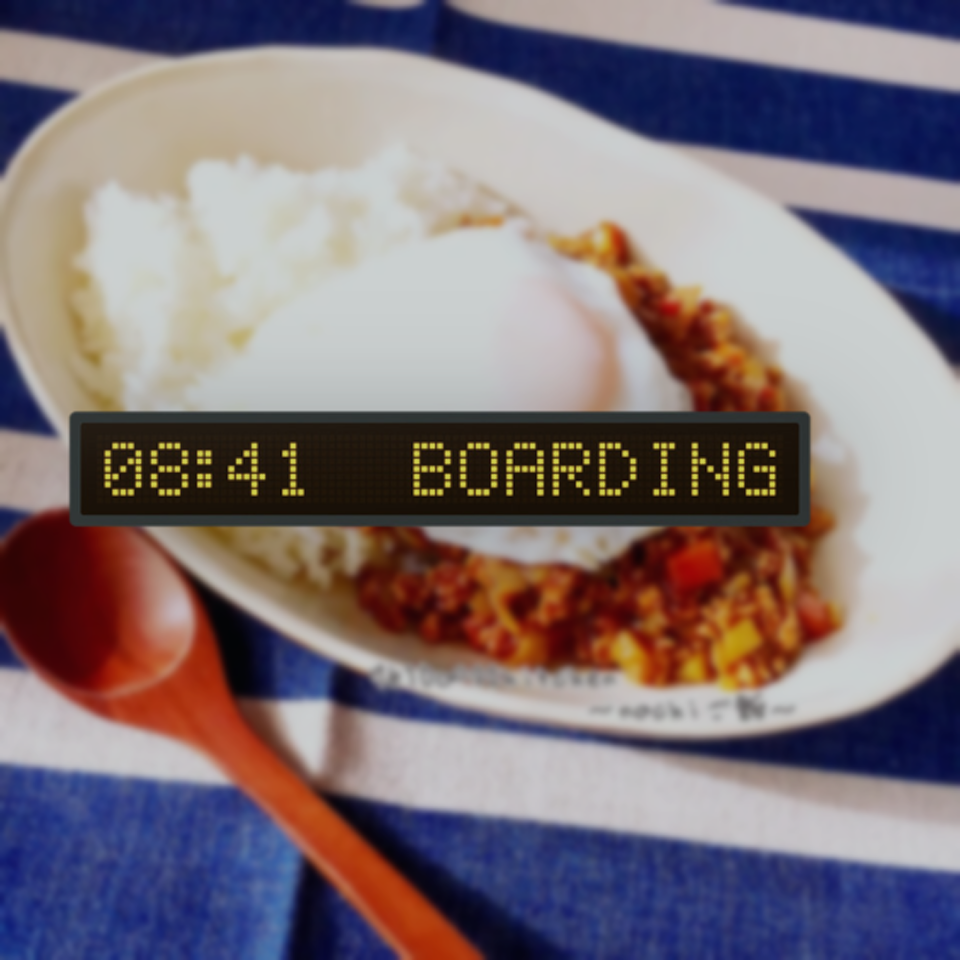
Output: 8h41
